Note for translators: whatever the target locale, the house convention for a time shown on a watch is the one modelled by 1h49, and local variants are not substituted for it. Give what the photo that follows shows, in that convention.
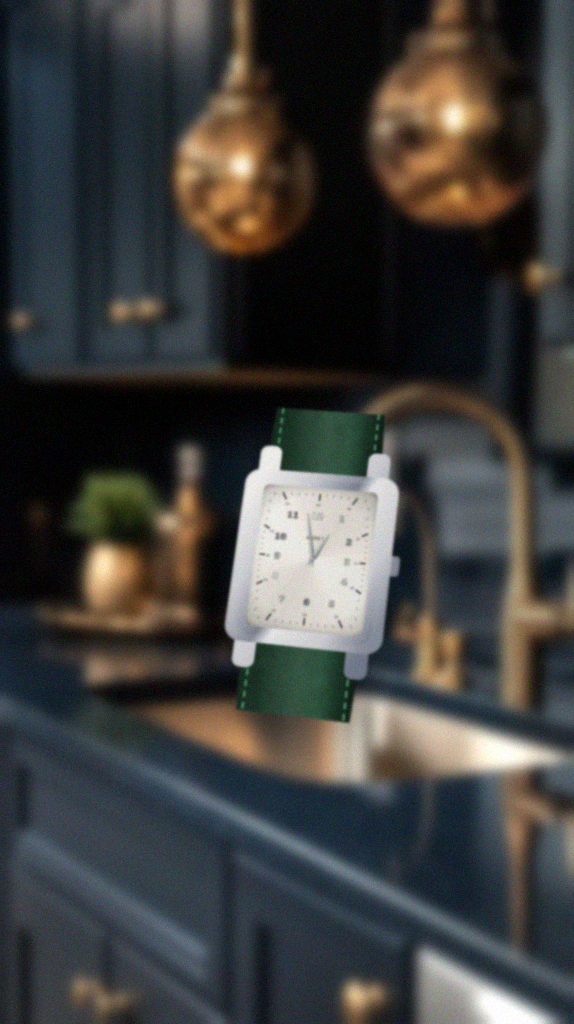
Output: 12h58
